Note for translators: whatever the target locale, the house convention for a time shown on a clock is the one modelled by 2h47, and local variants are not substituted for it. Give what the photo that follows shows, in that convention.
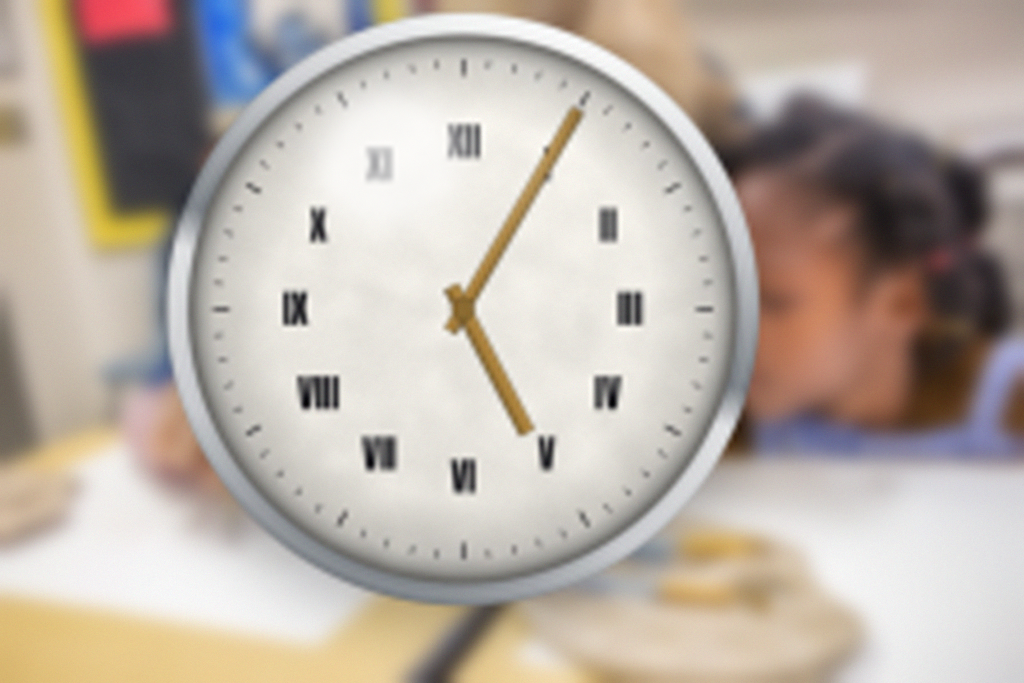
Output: 5h05
